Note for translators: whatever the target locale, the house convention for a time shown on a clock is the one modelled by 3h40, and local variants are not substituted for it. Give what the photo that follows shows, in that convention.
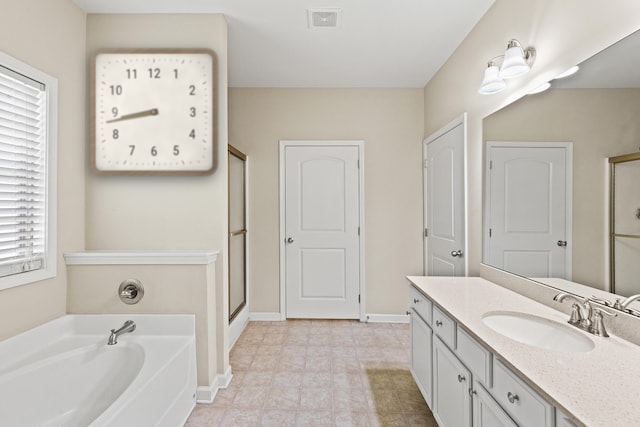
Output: 8h43
